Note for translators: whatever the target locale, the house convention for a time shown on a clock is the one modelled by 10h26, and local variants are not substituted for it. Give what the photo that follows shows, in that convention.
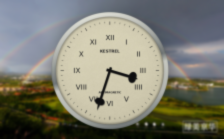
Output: 3h33
